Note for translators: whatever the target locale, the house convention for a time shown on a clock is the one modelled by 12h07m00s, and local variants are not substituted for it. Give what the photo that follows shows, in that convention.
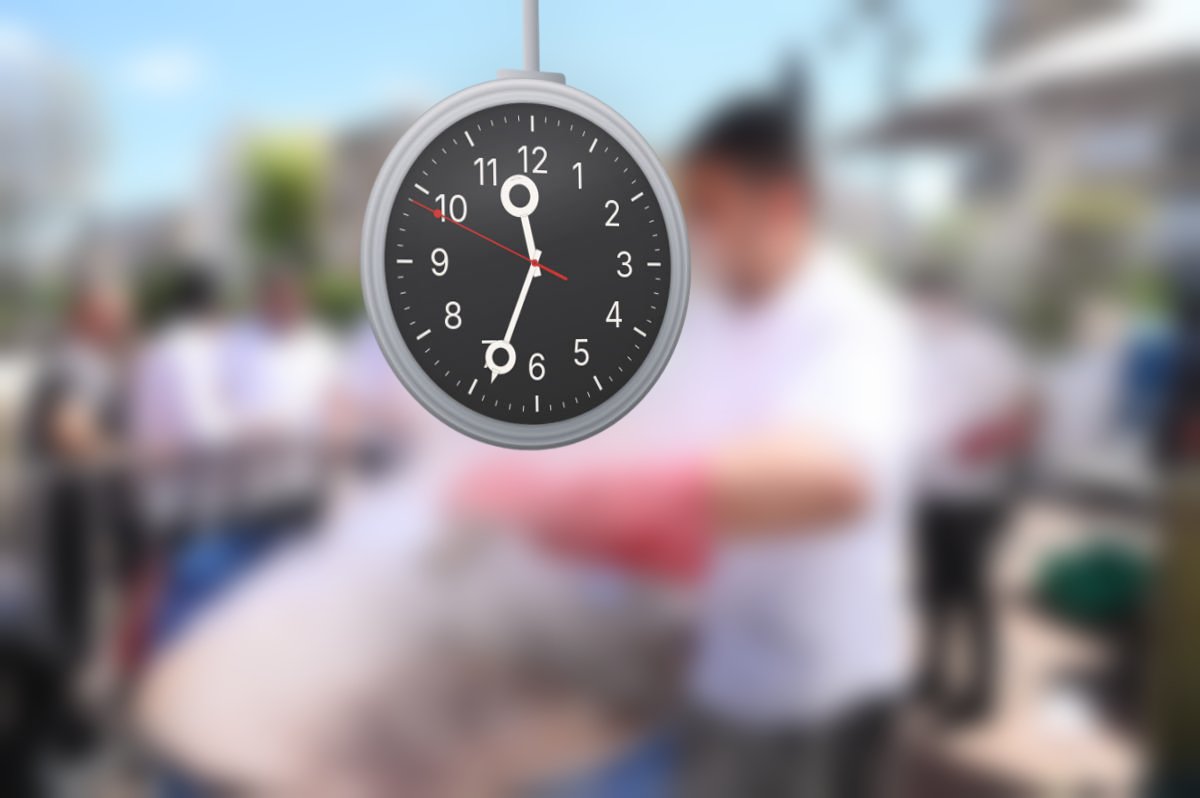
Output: 11h33m49s
